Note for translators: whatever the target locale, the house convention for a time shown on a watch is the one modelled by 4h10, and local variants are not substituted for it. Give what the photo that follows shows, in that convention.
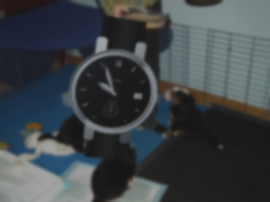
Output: 9h56
